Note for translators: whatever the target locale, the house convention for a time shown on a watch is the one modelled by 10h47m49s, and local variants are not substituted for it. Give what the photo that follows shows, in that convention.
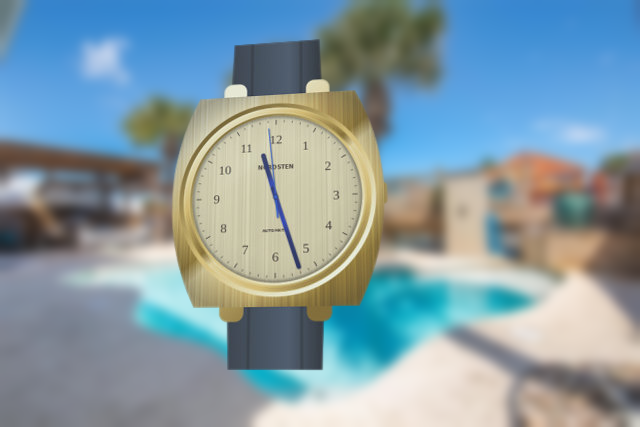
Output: 11h26m59s
